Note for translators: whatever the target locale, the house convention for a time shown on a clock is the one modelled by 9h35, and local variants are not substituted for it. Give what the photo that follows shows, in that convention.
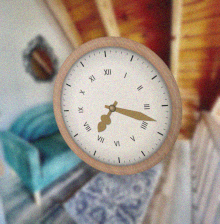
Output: 7h18
